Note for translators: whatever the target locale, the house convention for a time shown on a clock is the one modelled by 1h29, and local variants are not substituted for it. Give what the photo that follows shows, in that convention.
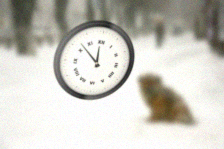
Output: 11h52
